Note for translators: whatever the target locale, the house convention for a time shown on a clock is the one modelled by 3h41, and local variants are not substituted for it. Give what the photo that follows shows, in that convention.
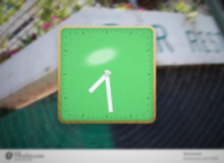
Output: 7h29
